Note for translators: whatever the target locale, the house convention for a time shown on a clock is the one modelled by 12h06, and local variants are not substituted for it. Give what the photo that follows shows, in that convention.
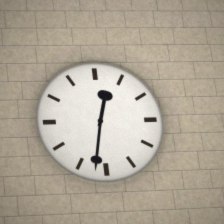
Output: 12h32
